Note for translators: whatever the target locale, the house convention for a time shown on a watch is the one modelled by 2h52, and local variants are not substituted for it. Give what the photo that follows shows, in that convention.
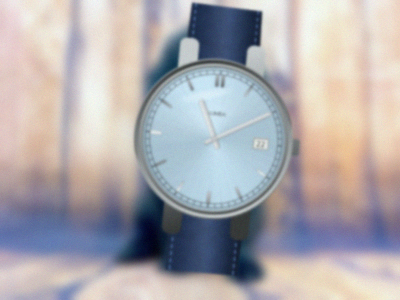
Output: 11h10
